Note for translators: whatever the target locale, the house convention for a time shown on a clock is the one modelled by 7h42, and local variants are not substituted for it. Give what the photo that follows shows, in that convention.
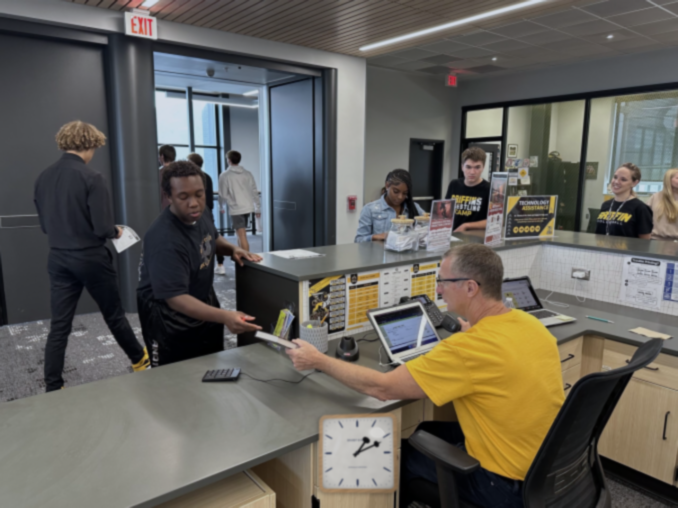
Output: 1h11
